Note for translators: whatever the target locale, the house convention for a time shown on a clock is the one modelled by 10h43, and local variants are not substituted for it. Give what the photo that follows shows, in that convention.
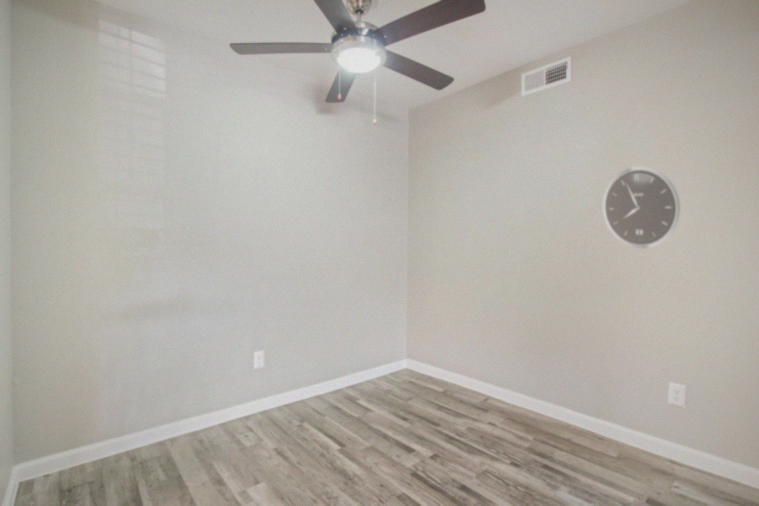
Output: 7h56
